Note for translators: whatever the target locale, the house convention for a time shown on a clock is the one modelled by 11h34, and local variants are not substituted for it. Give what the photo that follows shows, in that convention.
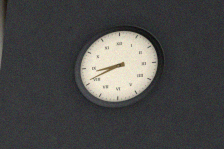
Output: 8h41
